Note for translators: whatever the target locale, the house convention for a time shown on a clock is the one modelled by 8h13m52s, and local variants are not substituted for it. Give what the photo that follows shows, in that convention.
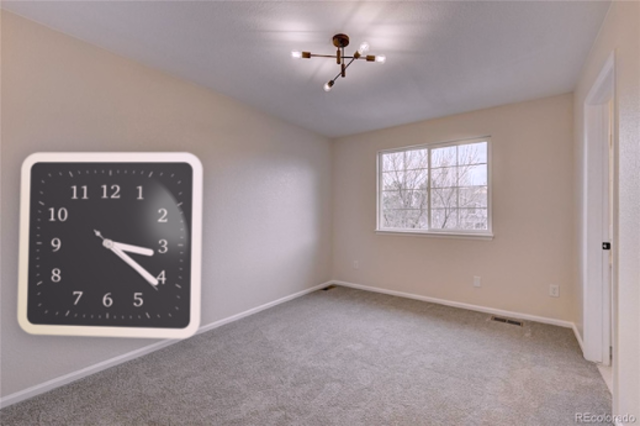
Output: 3h21m22s
